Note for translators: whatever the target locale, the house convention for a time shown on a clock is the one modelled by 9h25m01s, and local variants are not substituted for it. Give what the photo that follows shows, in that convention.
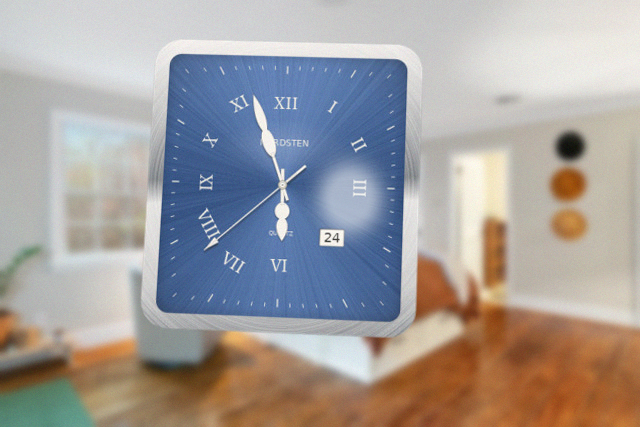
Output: 5h56m38s
